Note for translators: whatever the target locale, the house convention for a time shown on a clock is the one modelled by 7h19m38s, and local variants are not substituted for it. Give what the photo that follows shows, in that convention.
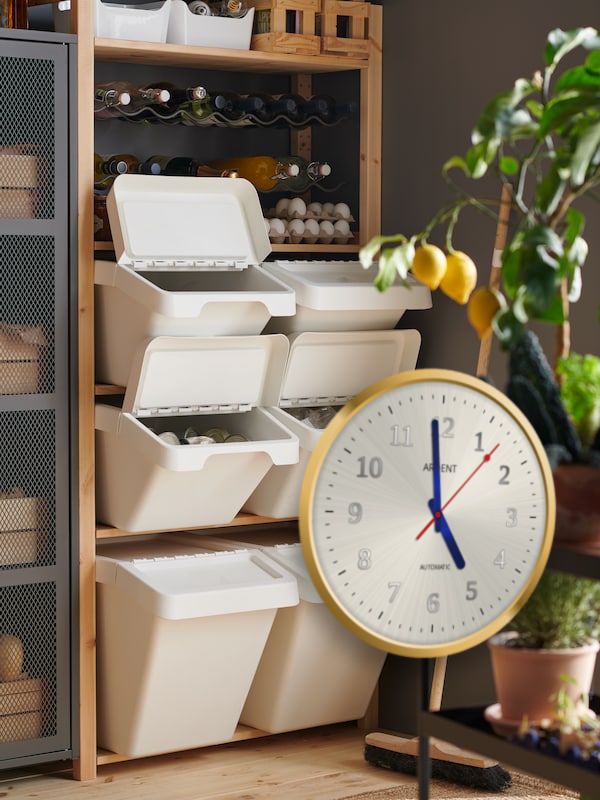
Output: 4h59m07s
